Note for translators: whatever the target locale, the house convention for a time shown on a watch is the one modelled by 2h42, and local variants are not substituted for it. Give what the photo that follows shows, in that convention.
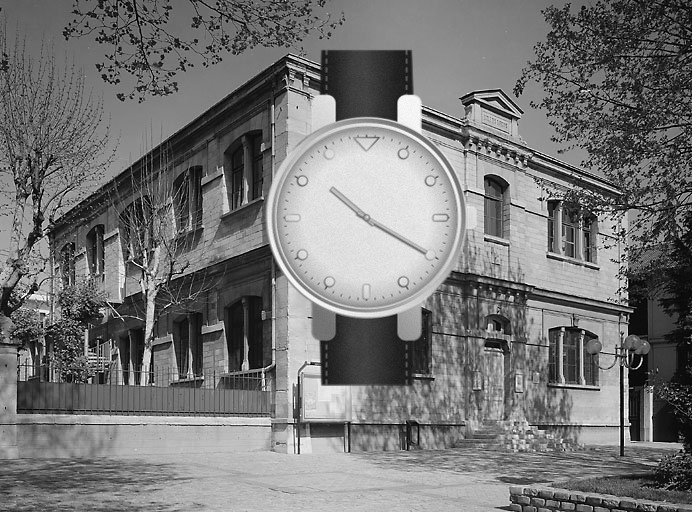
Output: 10h20
